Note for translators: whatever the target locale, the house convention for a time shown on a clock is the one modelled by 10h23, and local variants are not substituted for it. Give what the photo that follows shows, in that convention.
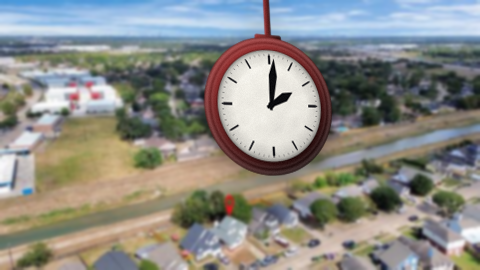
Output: 2h01
